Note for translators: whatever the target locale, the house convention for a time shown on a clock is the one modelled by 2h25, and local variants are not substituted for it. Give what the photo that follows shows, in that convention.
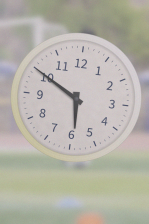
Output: 5h50
